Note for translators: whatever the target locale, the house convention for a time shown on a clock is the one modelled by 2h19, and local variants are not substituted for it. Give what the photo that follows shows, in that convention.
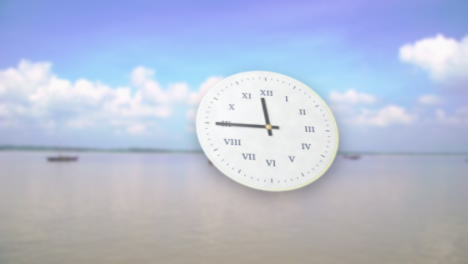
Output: 11h45
